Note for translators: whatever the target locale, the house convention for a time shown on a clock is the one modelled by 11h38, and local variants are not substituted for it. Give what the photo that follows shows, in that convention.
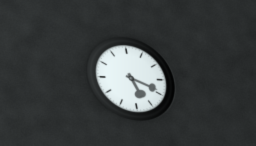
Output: 5h19
